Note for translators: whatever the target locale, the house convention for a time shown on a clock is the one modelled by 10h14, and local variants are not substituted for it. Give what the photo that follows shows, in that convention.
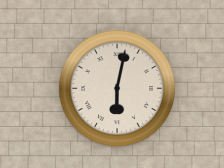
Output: 6h02
